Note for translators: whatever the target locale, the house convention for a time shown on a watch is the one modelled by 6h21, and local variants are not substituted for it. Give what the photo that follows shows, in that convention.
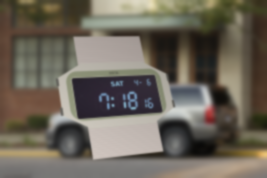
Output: 7h18
